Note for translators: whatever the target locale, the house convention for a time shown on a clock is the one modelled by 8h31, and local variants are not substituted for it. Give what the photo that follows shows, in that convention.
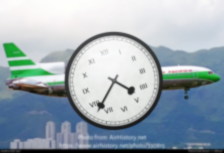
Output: 4h38
